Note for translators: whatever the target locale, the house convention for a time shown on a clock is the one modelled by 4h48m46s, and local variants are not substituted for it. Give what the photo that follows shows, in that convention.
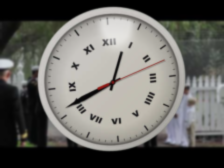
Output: 12h41m12s
